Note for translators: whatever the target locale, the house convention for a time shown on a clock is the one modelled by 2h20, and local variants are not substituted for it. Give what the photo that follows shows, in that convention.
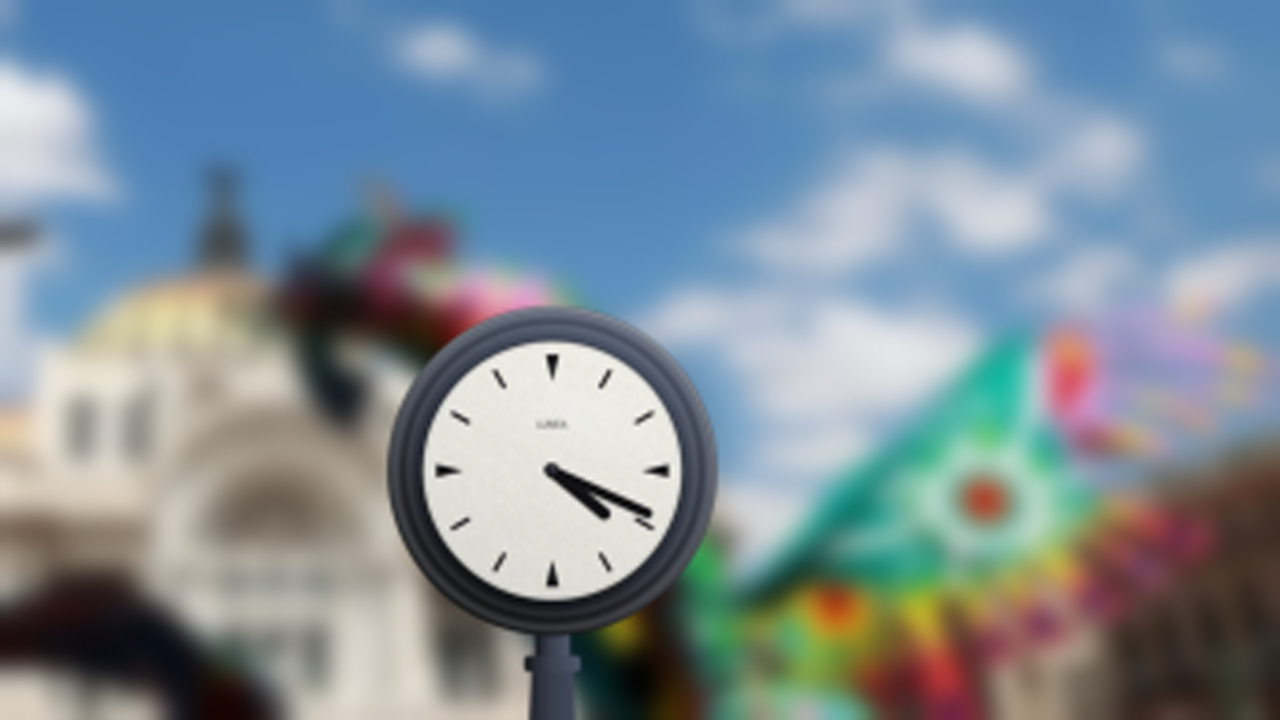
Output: 4h19
